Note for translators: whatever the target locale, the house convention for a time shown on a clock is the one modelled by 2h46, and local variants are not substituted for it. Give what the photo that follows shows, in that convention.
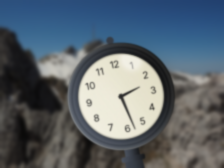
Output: 2h28
